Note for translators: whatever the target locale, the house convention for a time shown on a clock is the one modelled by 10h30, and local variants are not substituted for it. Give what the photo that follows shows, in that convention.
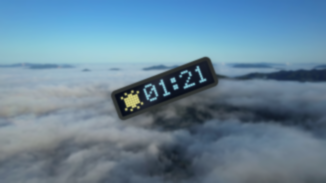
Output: 1h21
